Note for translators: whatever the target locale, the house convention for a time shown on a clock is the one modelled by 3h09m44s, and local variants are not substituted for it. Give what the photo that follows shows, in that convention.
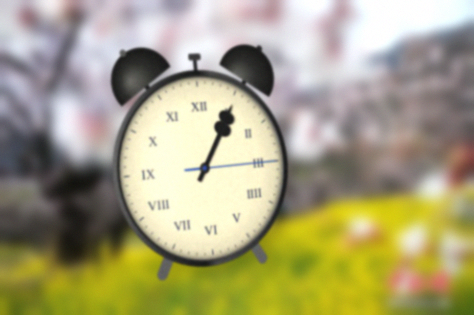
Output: 1h05m15s
